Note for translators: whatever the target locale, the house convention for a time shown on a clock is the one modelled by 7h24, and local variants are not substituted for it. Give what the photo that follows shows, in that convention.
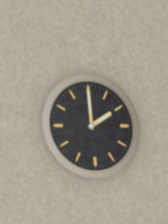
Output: 2h00
